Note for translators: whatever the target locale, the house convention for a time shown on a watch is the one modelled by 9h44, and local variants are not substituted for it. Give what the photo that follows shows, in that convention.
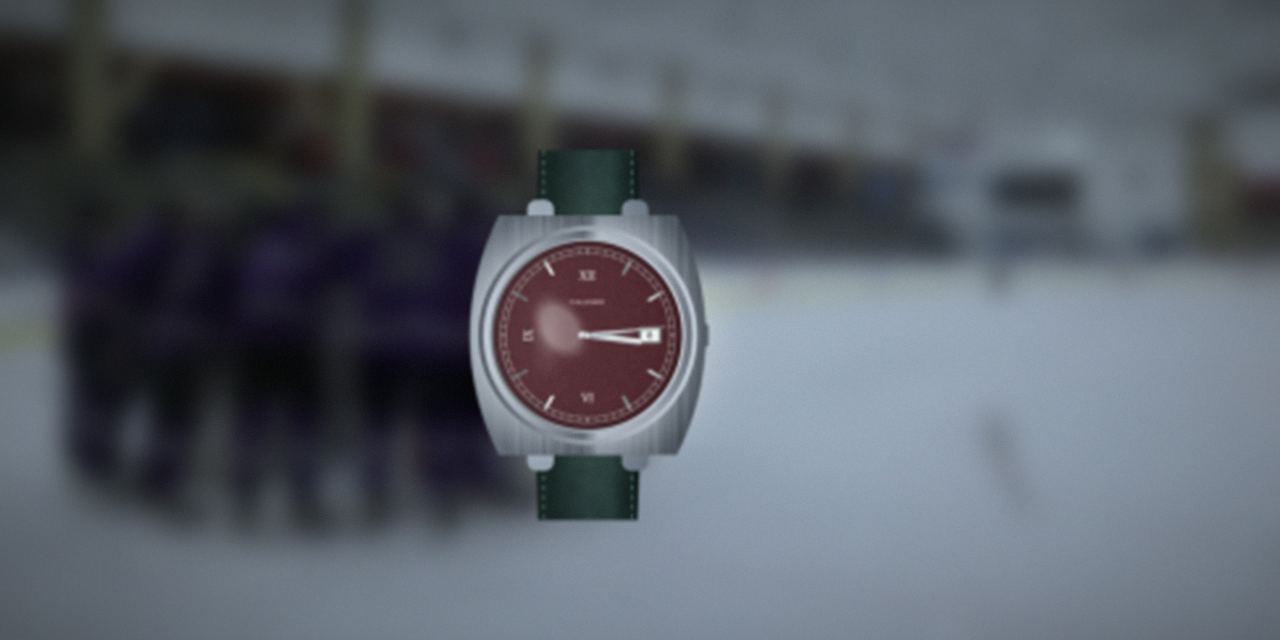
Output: 3h14
